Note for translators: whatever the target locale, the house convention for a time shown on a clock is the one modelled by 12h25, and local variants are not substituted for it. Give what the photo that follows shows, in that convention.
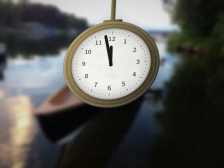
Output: 11h58
